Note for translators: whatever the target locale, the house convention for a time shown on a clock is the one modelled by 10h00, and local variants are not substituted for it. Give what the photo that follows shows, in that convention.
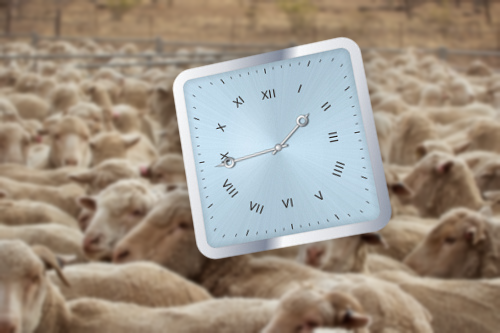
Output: 1h44
